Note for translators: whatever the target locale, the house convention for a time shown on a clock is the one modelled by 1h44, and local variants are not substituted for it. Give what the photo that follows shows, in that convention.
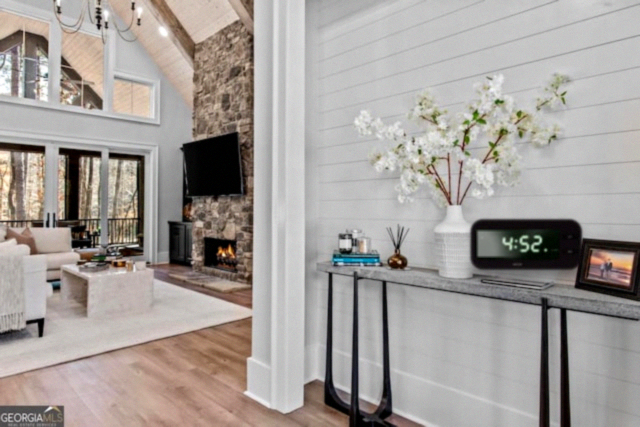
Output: 4h52
